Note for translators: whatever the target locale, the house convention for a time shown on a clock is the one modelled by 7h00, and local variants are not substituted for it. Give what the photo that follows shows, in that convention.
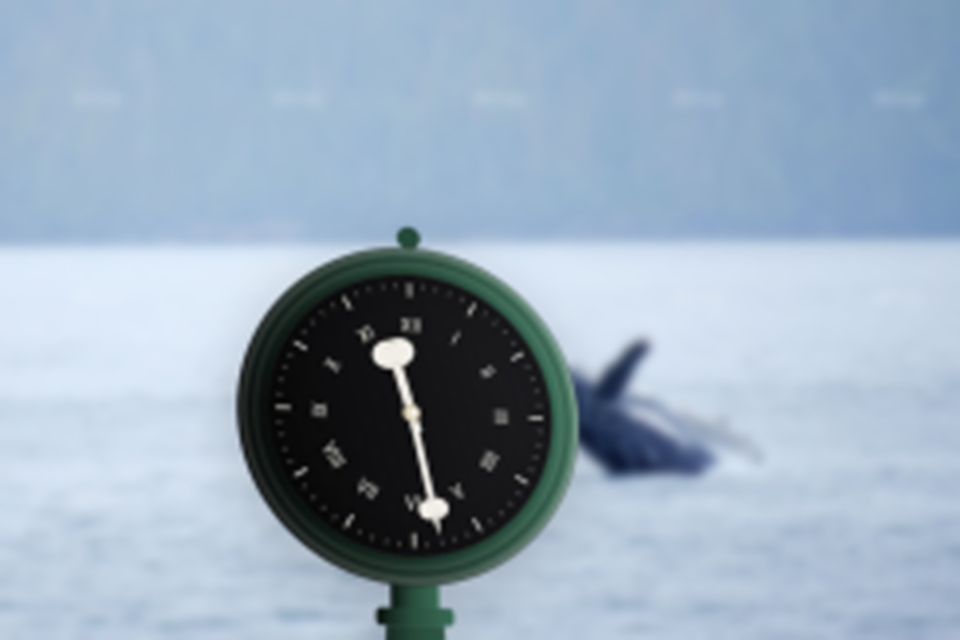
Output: 11h28
